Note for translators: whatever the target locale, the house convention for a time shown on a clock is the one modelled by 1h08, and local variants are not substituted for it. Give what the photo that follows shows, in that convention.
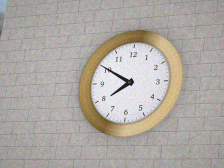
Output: 7h50
